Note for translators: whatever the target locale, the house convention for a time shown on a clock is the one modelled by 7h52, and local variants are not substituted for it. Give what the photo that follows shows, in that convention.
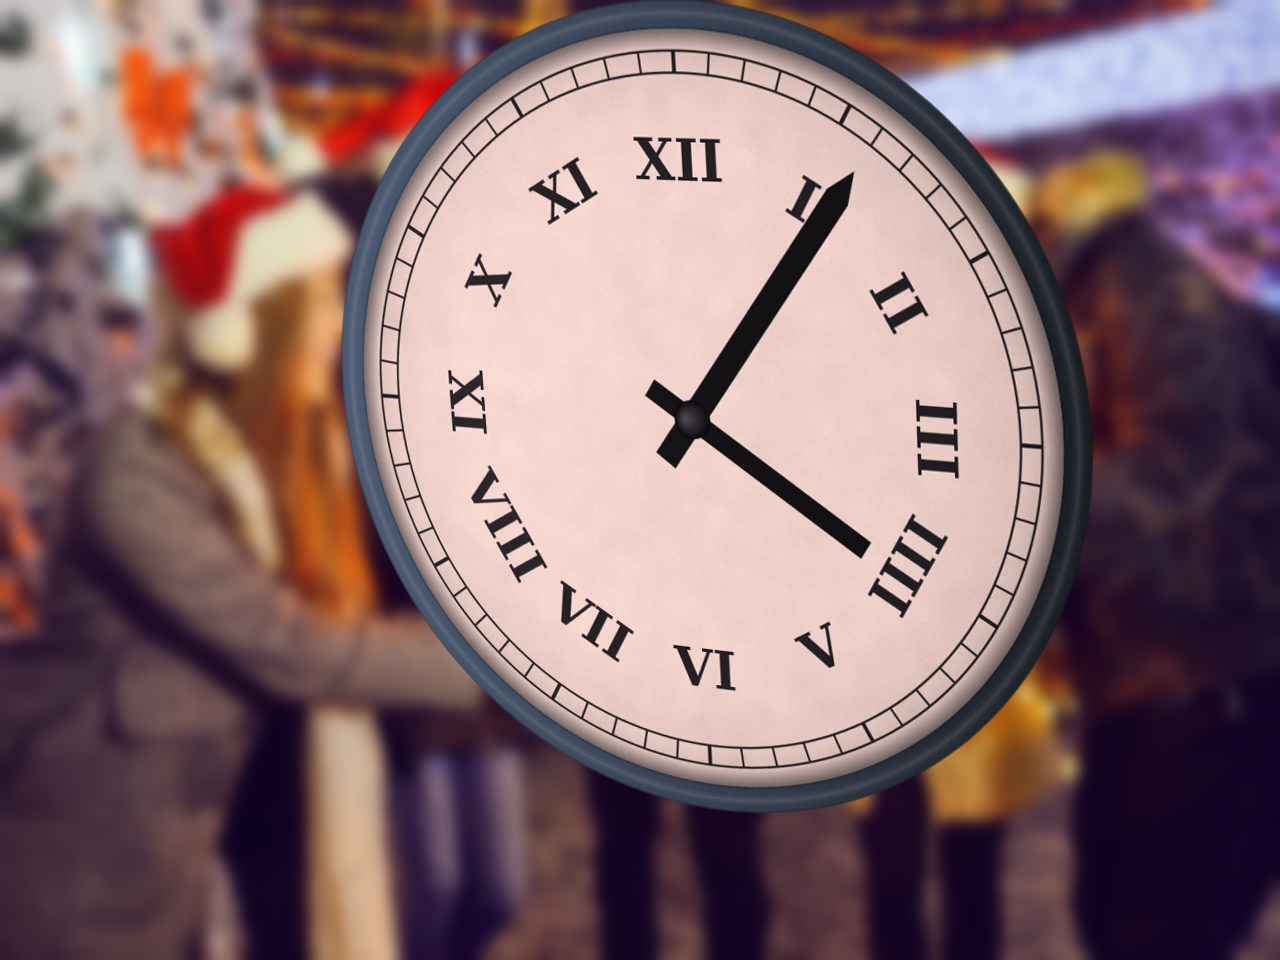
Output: 4h06
